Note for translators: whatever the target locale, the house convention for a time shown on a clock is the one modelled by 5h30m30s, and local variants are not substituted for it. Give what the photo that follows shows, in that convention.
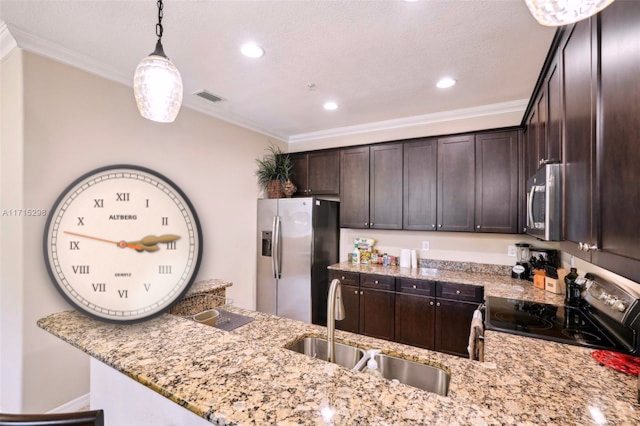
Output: 3h13m47s
